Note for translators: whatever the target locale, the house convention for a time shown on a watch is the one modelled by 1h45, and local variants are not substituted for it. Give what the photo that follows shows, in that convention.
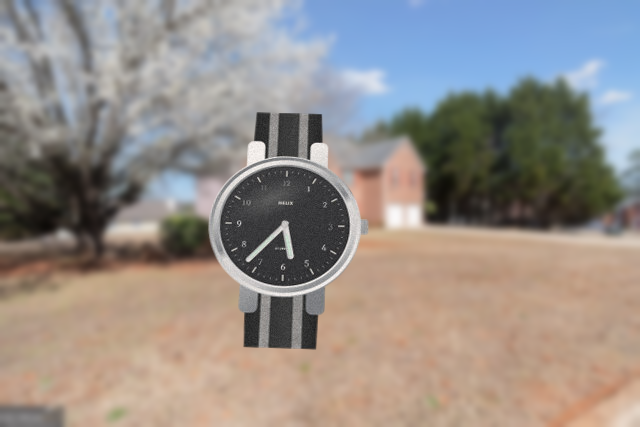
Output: 5h37
